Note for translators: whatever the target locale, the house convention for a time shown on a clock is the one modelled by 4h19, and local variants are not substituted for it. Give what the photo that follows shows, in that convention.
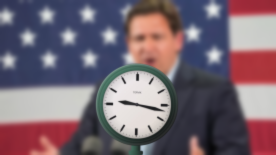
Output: 9h17
